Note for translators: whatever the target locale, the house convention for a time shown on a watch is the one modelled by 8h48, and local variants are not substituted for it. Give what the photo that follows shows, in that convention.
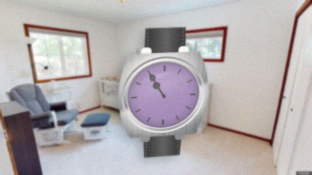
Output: 10h55
